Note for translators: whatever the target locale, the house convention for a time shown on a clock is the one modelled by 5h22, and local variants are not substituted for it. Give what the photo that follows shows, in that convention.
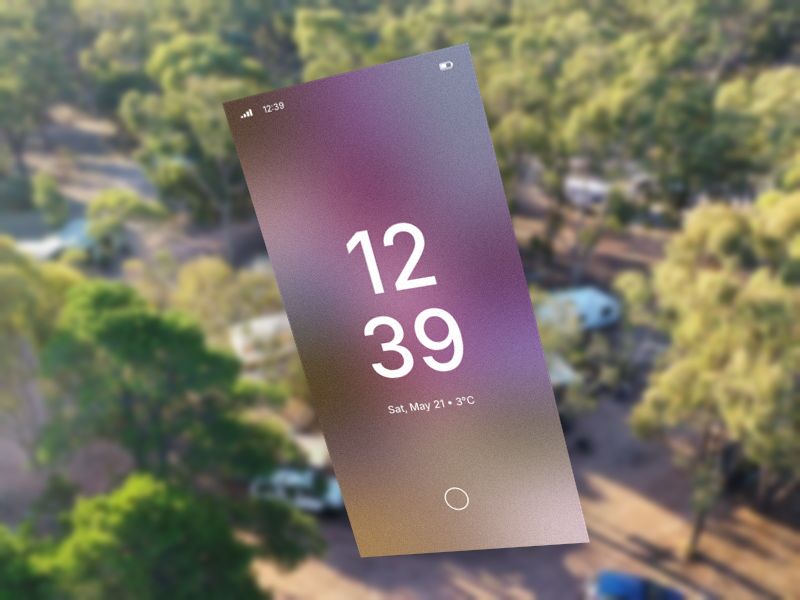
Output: 12h39
